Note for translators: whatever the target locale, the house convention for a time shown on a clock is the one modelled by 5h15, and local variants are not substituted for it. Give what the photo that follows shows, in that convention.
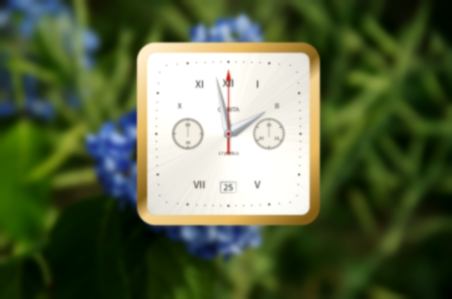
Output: 1h58
